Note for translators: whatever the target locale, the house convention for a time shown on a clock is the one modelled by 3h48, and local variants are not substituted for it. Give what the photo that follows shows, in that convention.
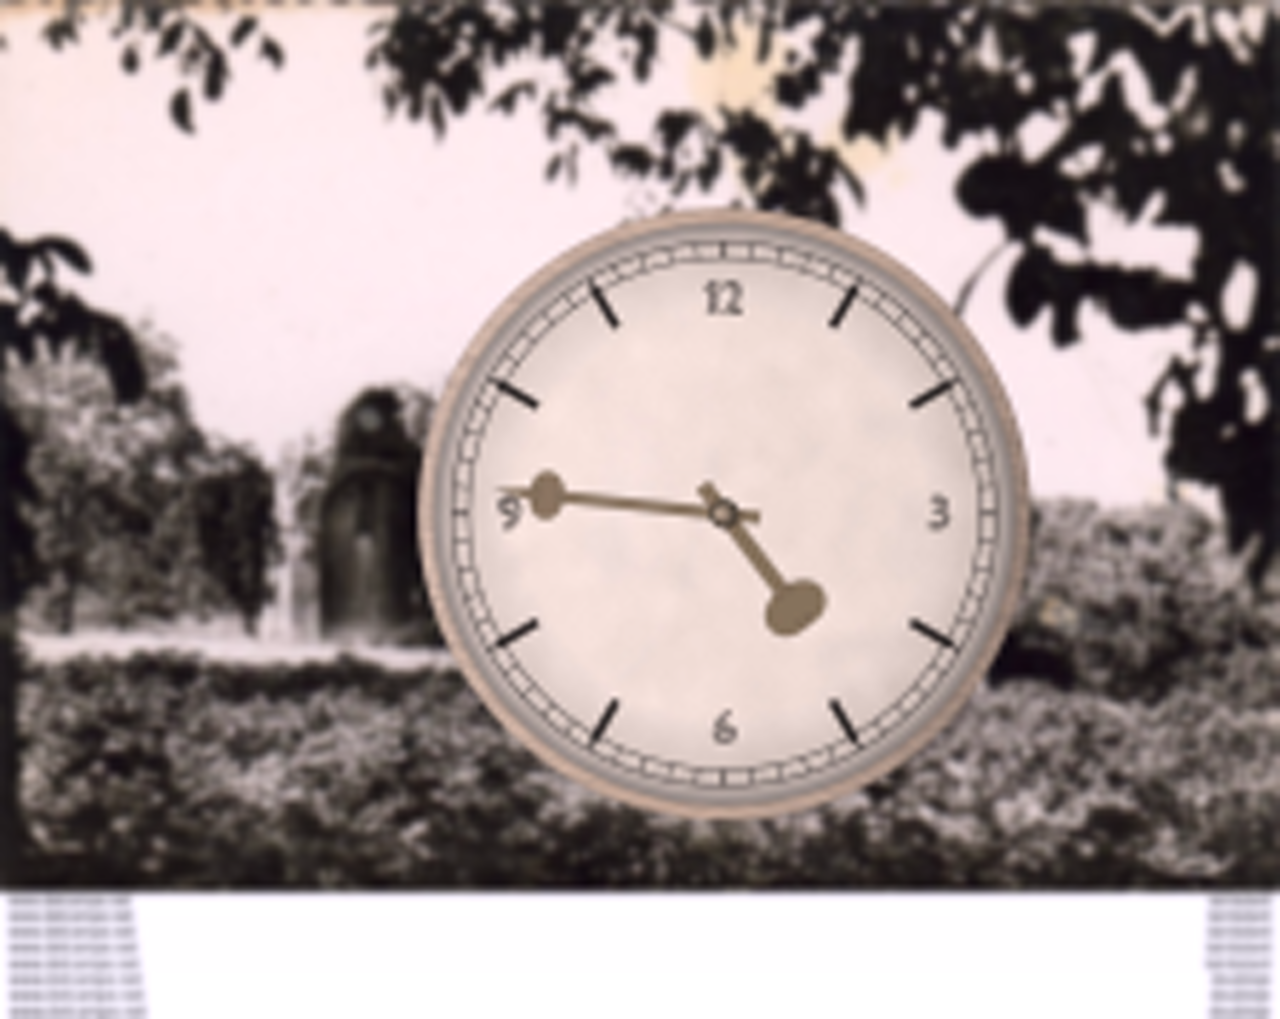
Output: 4h46
